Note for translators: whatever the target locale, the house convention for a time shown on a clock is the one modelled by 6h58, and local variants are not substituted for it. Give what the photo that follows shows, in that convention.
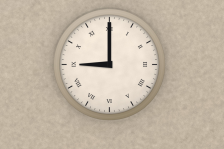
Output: 9h00
